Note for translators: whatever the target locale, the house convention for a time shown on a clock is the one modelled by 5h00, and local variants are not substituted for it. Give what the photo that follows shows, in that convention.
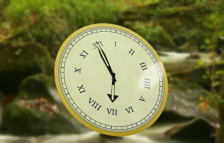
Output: 7h00
